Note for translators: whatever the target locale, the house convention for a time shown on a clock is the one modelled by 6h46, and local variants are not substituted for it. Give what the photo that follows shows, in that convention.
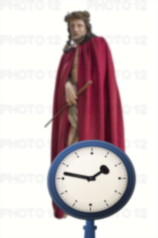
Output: 1h47
